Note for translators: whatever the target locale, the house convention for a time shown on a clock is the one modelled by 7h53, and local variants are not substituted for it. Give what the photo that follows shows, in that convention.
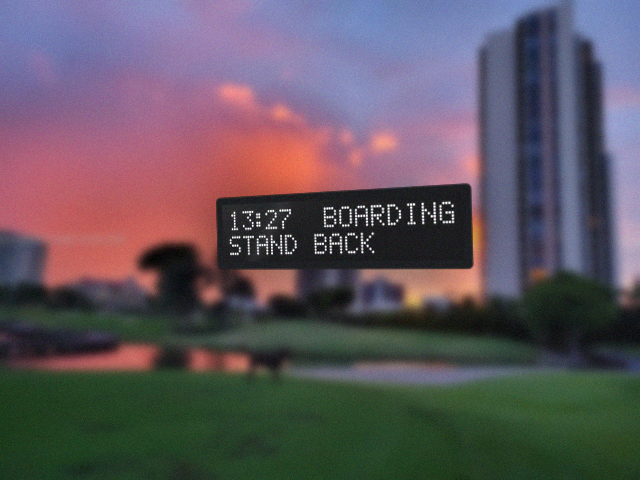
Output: 13h27
